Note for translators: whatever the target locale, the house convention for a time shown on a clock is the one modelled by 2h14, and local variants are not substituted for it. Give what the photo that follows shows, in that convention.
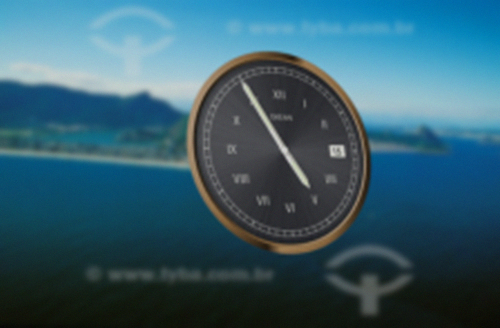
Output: 4h55
